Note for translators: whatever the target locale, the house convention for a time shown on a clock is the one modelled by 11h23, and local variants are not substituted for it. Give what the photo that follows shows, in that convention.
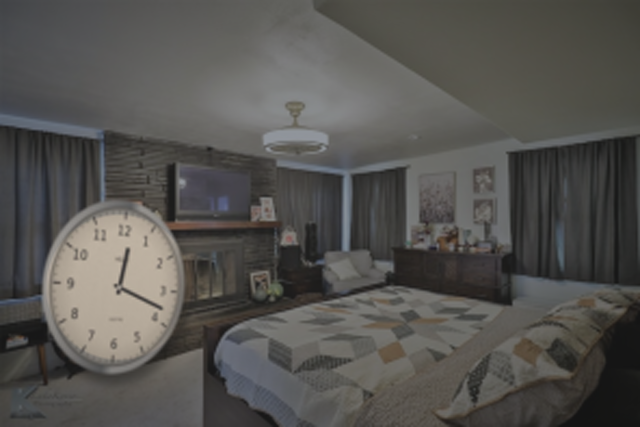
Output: 12h18
